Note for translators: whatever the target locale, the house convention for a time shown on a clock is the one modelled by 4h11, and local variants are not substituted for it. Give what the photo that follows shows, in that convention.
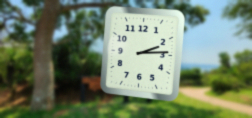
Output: 2h14
